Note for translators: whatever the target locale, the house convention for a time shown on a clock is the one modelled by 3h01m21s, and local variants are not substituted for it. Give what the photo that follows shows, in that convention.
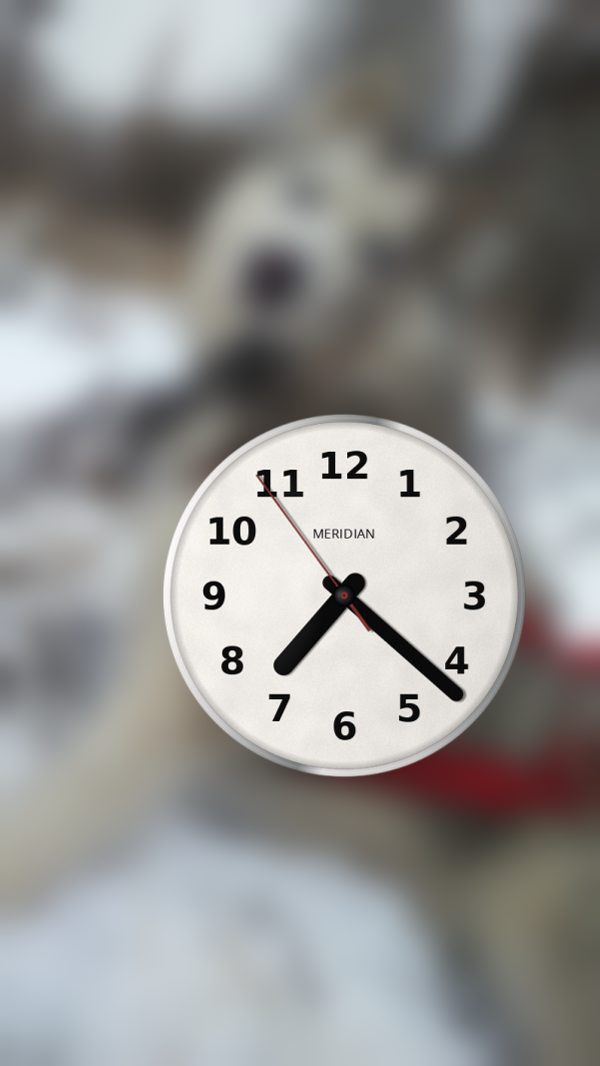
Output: 7h21m54s
